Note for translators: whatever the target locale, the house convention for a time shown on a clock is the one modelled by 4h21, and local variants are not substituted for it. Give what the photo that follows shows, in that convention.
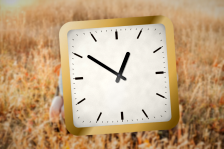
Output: 12h51
